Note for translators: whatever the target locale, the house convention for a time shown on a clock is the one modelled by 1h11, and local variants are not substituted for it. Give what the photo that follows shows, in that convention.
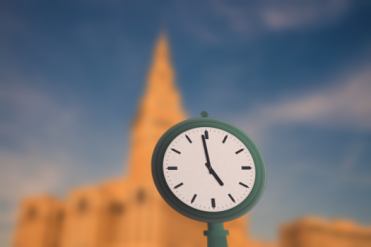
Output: 4h59
